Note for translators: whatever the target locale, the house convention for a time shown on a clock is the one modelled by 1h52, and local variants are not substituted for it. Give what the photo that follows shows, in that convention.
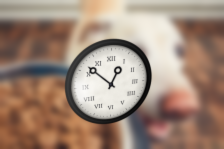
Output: 12h52
